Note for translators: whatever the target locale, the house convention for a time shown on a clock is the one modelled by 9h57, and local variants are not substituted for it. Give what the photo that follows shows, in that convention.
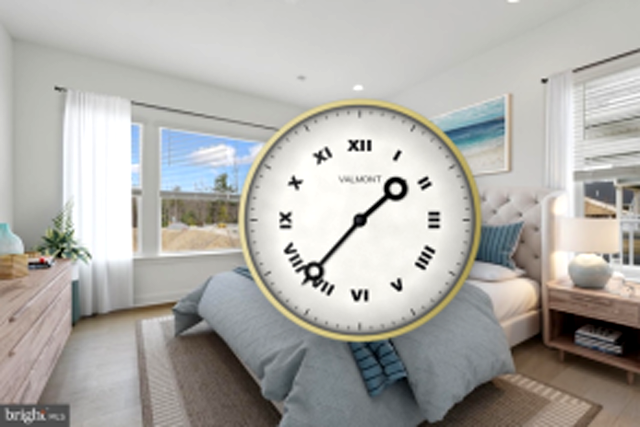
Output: 1h37
